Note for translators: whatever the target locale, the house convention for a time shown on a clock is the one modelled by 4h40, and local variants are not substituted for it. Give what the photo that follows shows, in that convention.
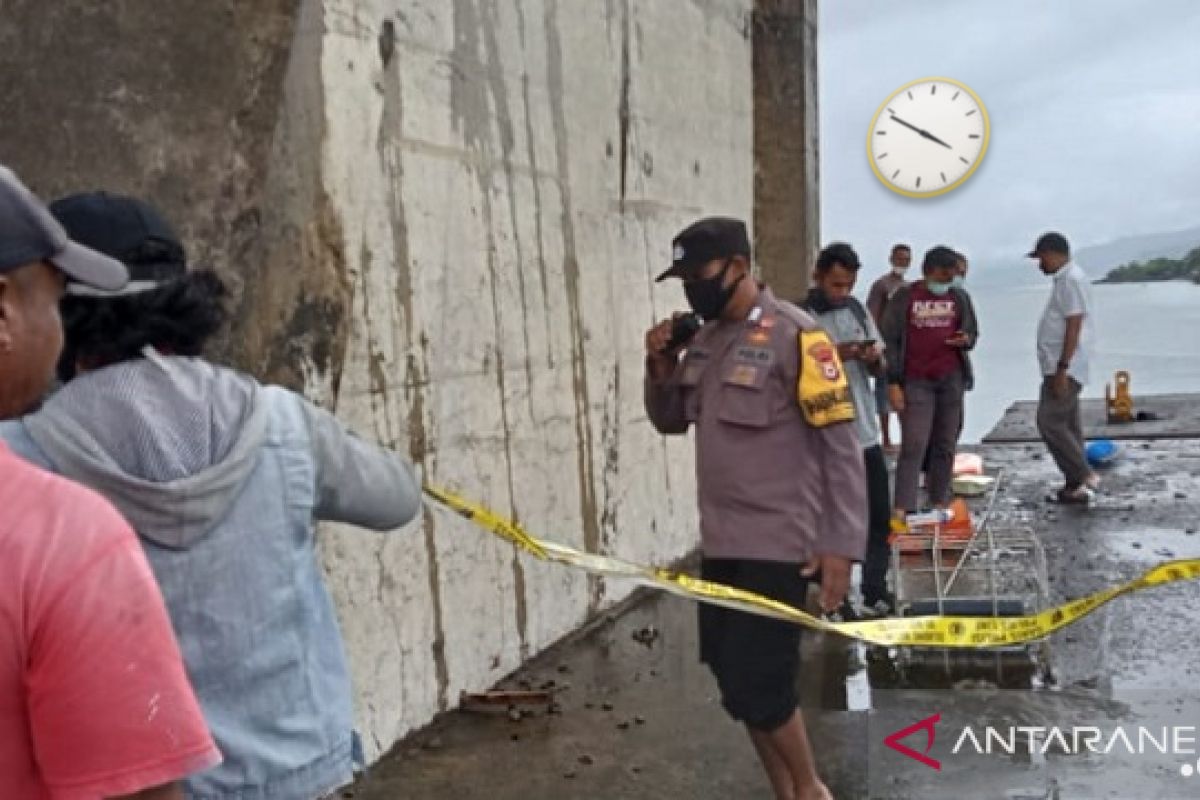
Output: 3h49
